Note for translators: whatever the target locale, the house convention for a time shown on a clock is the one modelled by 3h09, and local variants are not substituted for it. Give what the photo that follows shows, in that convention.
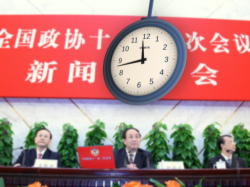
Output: 11h43
